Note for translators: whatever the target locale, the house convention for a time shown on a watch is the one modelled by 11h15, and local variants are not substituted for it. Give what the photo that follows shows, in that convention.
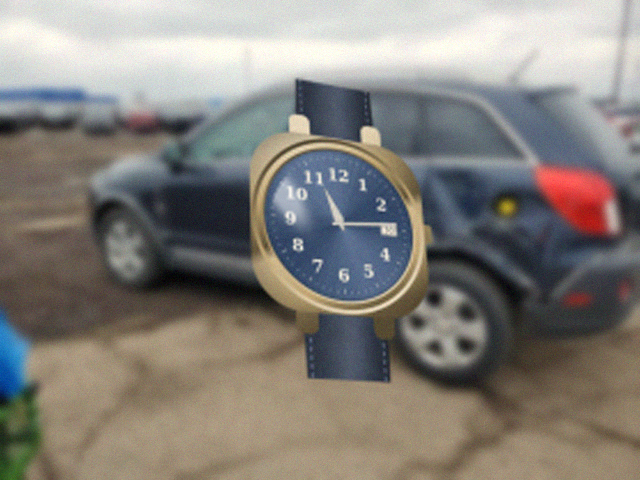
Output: 11h14
